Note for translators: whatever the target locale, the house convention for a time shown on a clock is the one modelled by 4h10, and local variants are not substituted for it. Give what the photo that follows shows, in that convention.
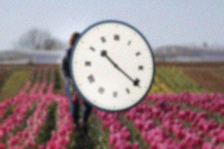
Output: 10h21
